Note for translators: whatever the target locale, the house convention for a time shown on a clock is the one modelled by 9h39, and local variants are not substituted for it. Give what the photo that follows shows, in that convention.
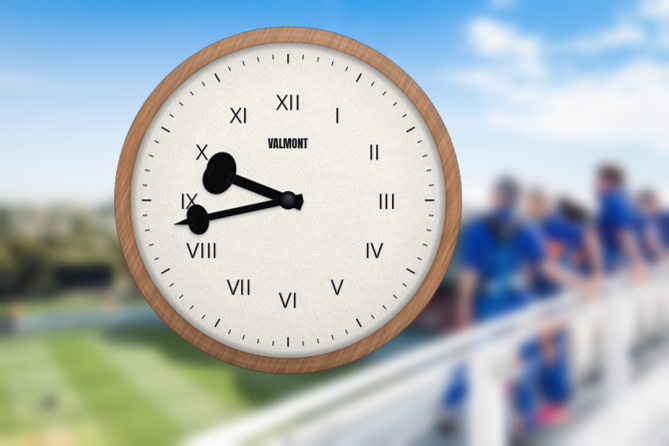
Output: 9h43
